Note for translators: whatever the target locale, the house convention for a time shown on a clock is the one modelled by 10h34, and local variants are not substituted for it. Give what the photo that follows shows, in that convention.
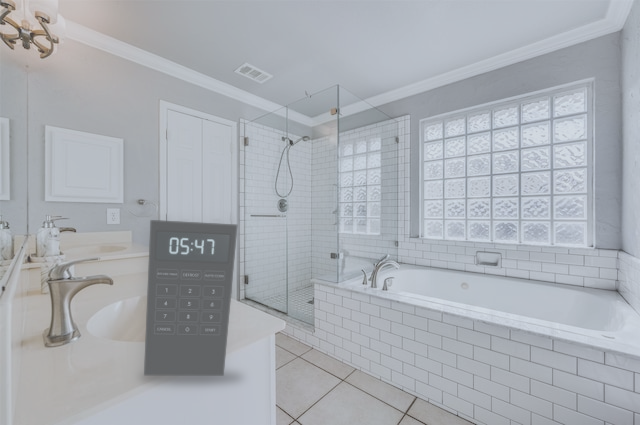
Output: 5h47
